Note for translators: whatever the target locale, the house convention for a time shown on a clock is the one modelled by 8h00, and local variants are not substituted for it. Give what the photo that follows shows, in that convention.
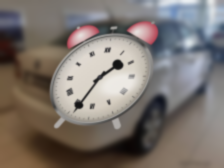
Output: 1h34
